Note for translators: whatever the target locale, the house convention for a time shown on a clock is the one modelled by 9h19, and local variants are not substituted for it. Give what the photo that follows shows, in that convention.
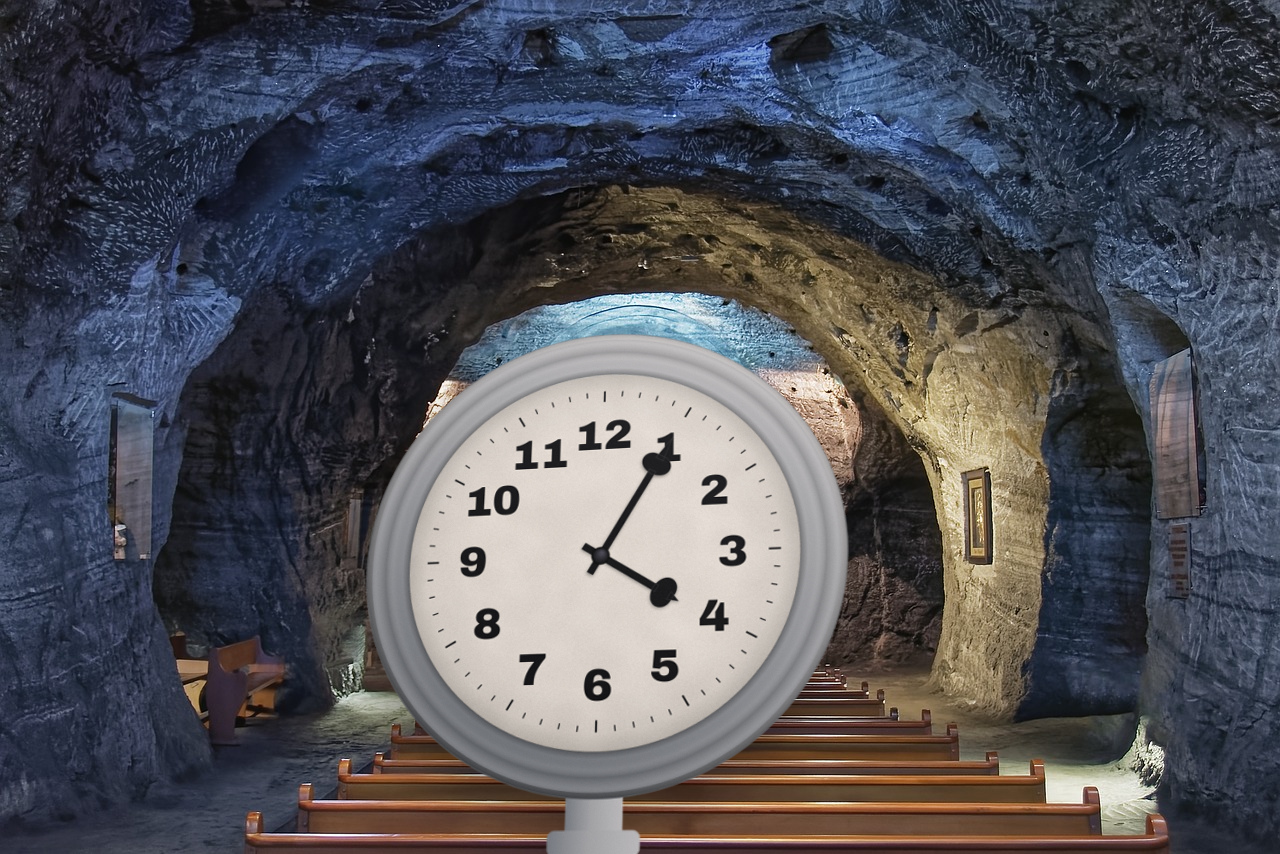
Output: 4h05
